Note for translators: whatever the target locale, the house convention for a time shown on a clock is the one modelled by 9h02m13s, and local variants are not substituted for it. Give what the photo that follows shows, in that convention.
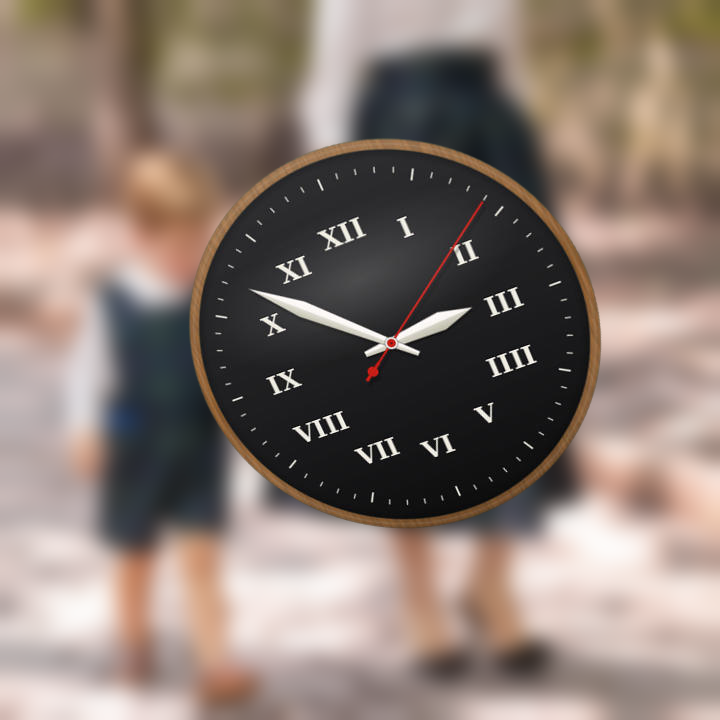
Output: 2h52m09s
